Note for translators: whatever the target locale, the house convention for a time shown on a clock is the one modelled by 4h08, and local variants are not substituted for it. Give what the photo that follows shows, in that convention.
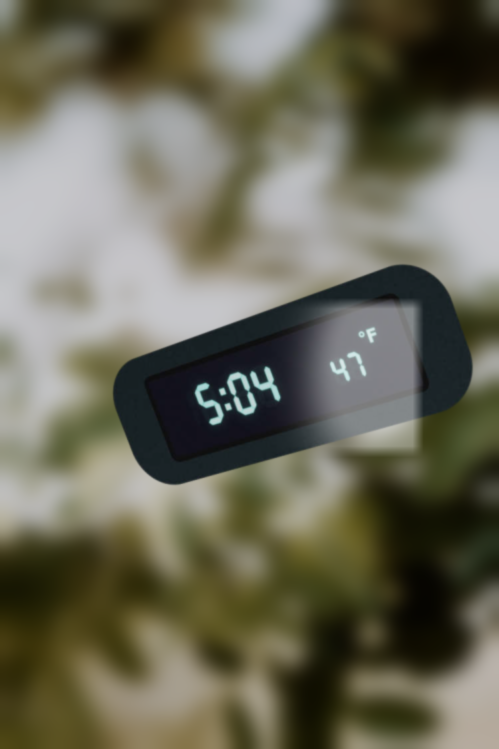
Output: 5h04
